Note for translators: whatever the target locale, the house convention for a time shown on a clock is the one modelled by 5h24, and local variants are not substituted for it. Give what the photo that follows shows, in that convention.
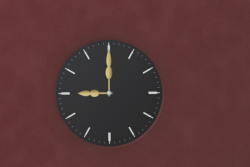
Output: 9h00
